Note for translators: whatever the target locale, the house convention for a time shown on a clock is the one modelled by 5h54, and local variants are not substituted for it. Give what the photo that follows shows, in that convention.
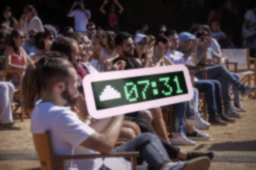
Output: 7h31
